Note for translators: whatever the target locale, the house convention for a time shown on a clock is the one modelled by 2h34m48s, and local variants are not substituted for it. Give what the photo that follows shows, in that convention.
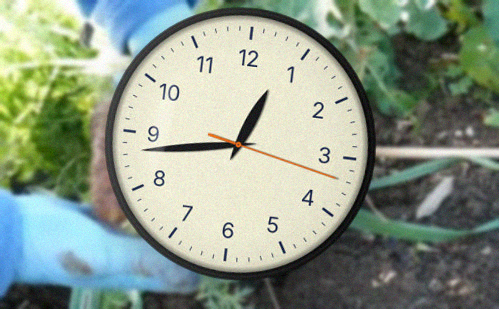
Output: 12h43m17s
